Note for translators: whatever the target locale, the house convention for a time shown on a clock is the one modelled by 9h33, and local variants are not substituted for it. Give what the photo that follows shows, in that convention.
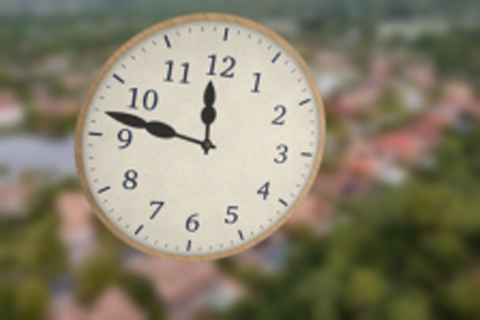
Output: 11h47
